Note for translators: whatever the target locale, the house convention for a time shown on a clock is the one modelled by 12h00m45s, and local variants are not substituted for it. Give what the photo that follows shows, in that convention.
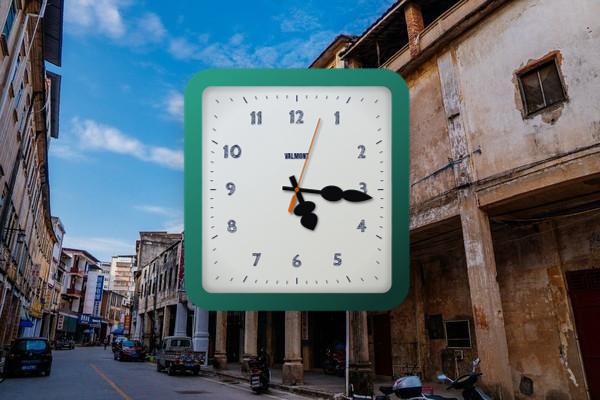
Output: 5h16m03s
